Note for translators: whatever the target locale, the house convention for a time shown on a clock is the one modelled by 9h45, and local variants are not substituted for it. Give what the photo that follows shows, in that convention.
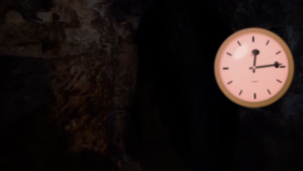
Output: 12h14
